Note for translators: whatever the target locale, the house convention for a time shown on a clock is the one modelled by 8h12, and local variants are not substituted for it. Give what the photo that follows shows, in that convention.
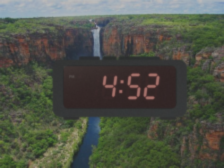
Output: 4h52
